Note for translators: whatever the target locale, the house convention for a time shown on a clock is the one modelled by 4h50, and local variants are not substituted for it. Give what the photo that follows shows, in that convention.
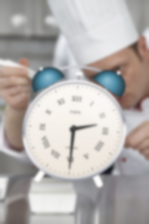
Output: 2h30
